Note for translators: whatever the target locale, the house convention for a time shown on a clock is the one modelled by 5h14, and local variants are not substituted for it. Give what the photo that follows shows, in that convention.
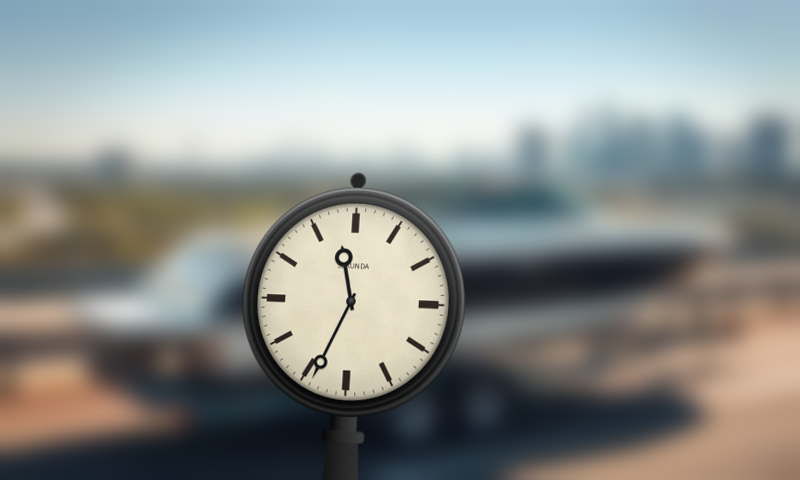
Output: 11h34
